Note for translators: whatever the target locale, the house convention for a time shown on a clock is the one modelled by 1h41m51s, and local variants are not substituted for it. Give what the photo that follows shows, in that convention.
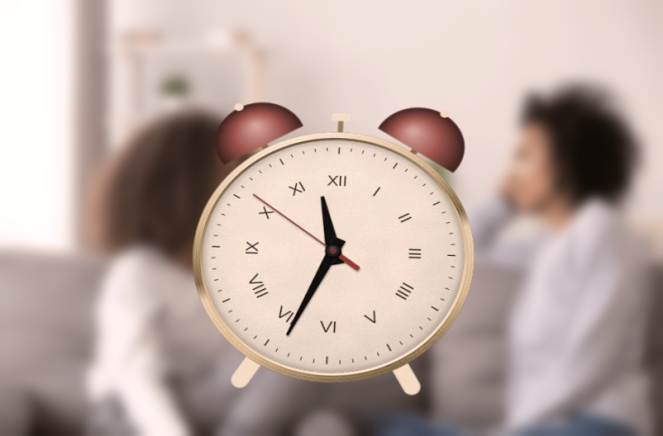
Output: 11h33m51s
